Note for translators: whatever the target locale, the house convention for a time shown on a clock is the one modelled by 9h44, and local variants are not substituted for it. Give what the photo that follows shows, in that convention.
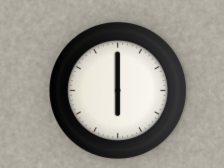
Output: 6h00
